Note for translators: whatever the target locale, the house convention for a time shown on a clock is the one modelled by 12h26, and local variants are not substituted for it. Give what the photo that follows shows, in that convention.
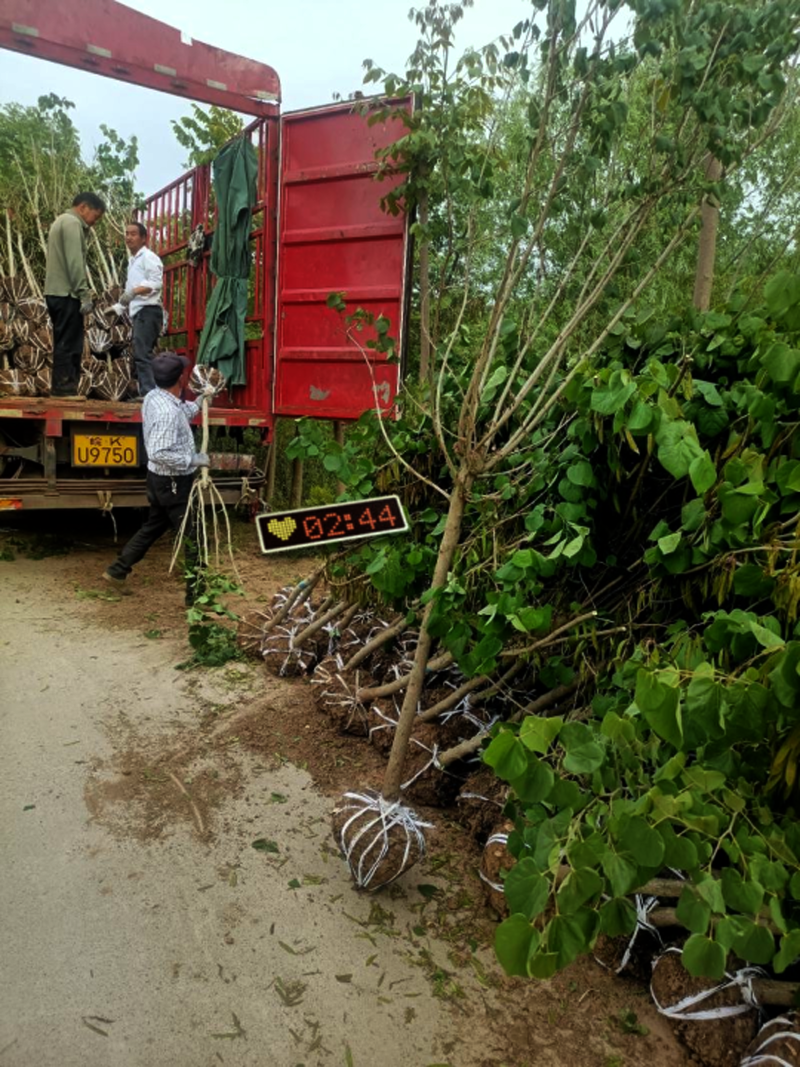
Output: 2h44
